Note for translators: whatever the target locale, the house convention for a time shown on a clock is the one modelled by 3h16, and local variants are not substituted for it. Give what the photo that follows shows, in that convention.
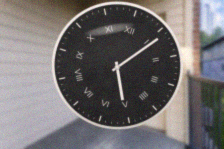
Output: 5h06
